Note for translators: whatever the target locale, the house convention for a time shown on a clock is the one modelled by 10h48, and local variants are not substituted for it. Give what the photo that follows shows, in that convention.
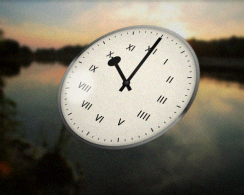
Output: 10h00
